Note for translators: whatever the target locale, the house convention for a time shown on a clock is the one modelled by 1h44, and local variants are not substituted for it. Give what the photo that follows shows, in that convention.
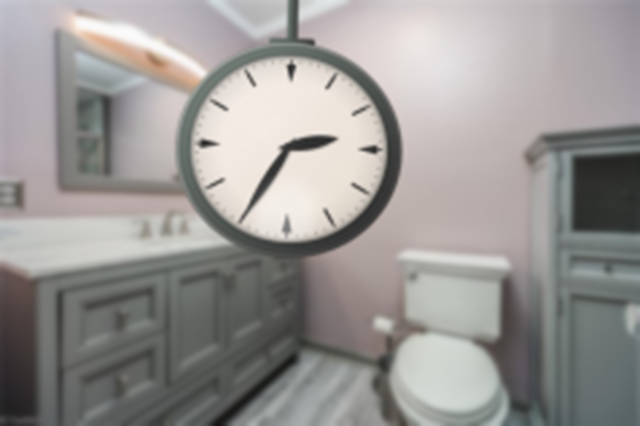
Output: 2h35
